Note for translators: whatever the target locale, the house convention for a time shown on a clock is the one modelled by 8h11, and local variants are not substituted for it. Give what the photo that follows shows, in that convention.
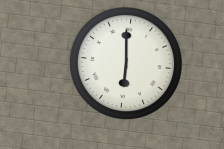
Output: 5h59
